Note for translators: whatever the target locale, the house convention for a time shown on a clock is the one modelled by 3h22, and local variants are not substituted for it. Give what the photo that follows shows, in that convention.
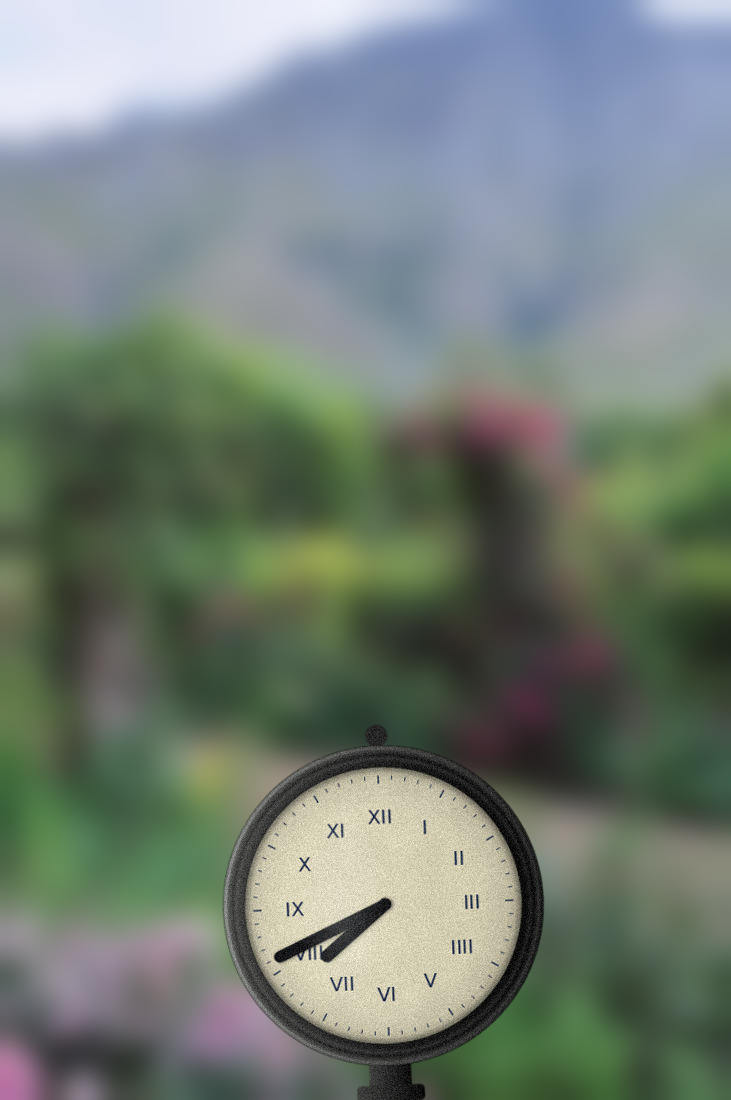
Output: 7h41
